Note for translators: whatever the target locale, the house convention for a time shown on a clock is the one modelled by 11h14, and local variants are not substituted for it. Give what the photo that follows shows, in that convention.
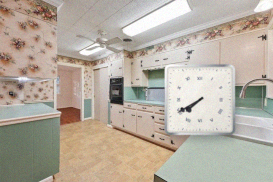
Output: 7h40
